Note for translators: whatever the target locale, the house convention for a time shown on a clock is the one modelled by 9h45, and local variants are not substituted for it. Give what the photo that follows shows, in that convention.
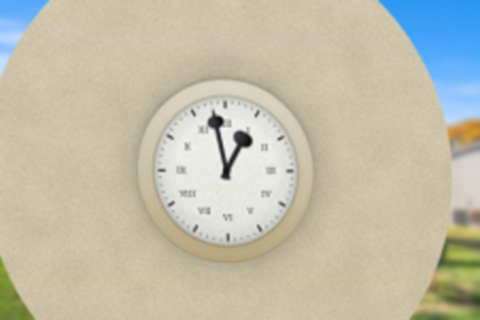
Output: 12h58
